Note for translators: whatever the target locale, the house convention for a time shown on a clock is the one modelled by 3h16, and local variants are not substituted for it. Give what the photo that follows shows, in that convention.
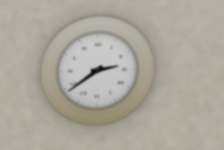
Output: 2h39
